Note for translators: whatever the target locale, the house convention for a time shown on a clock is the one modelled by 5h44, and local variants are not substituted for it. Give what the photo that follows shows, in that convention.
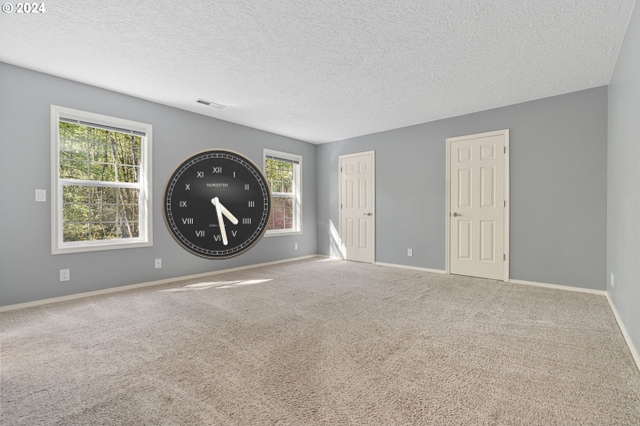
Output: 4h28
